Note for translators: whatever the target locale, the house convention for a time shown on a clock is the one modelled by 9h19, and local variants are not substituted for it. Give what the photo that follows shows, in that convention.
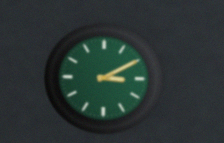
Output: 3h10
